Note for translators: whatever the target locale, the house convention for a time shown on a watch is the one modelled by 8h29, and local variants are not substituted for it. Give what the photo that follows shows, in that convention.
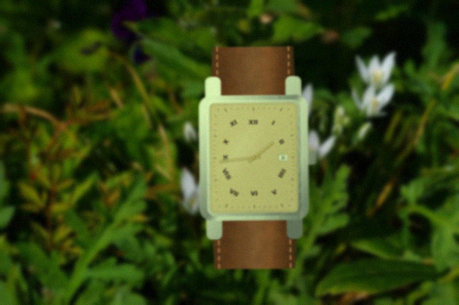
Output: 1h44
